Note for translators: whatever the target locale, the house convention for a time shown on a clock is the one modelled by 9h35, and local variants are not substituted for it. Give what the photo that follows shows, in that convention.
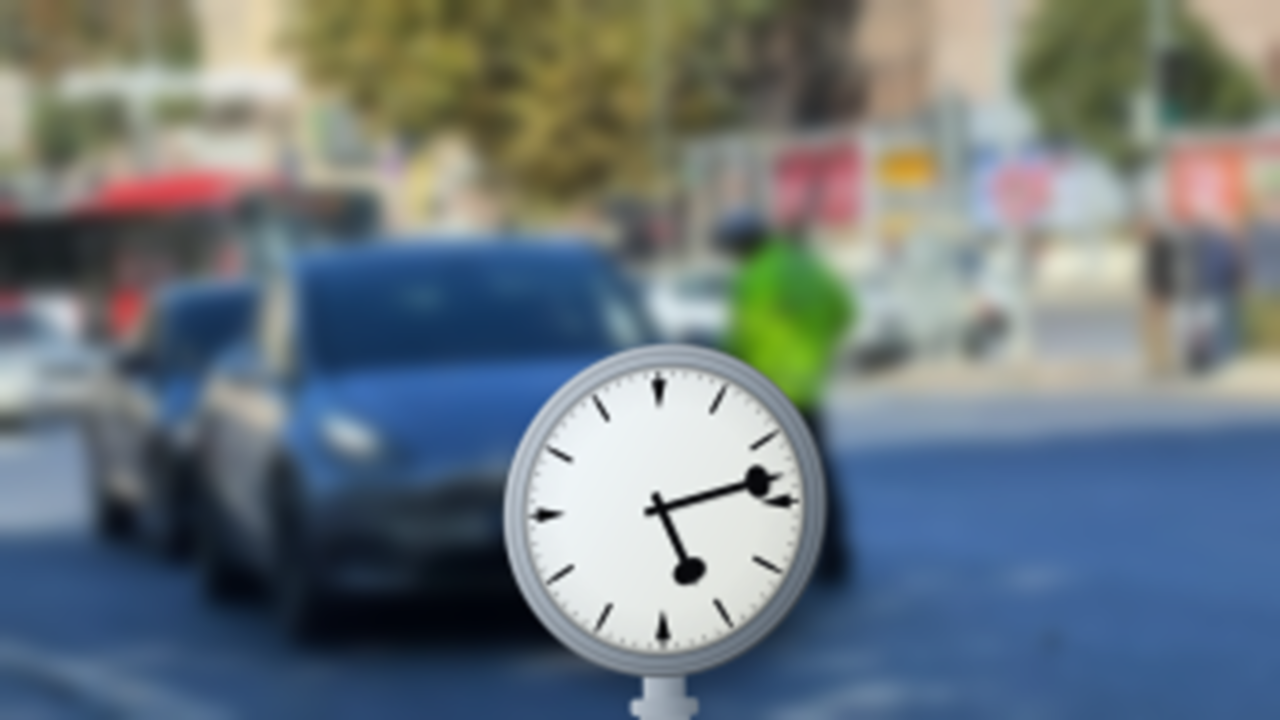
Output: 5h13
